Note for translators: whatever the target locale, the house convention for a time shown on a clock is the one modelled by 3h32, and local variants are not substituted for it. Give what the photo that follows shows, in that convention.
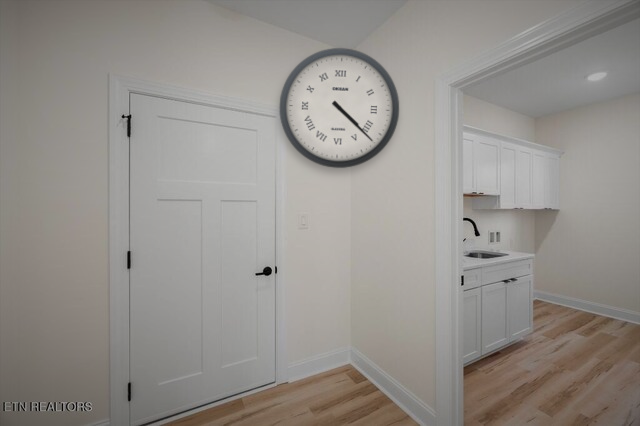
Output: 4h22
